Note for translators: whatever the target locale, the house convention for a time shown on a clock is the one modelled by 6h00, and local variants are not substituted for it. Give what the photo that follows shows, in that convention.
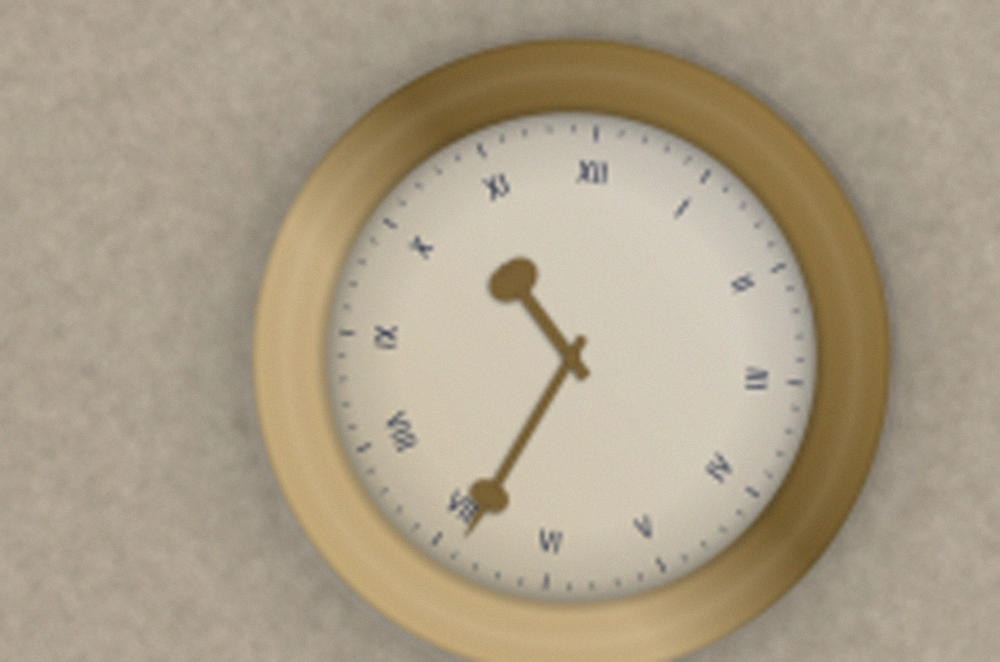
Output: 10h34
